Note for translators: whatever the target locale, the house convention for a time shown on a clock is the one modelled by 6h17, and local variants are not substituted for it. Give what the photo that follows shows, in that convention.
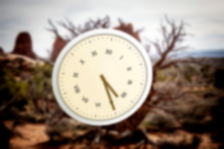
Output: 4h25
